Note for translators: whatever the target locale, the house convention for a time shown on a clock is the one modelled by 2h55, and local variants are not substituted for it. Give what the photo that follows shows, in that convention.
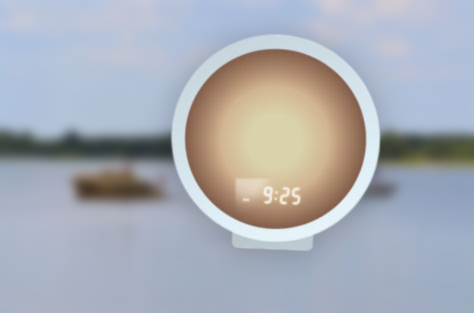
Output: 9h25
